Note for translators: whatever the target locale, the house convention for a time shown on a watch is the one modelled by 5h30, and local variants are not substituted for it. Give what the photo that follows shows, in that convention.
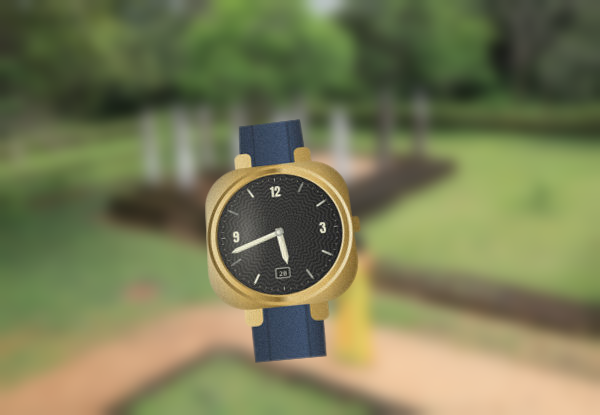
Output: 5h42
